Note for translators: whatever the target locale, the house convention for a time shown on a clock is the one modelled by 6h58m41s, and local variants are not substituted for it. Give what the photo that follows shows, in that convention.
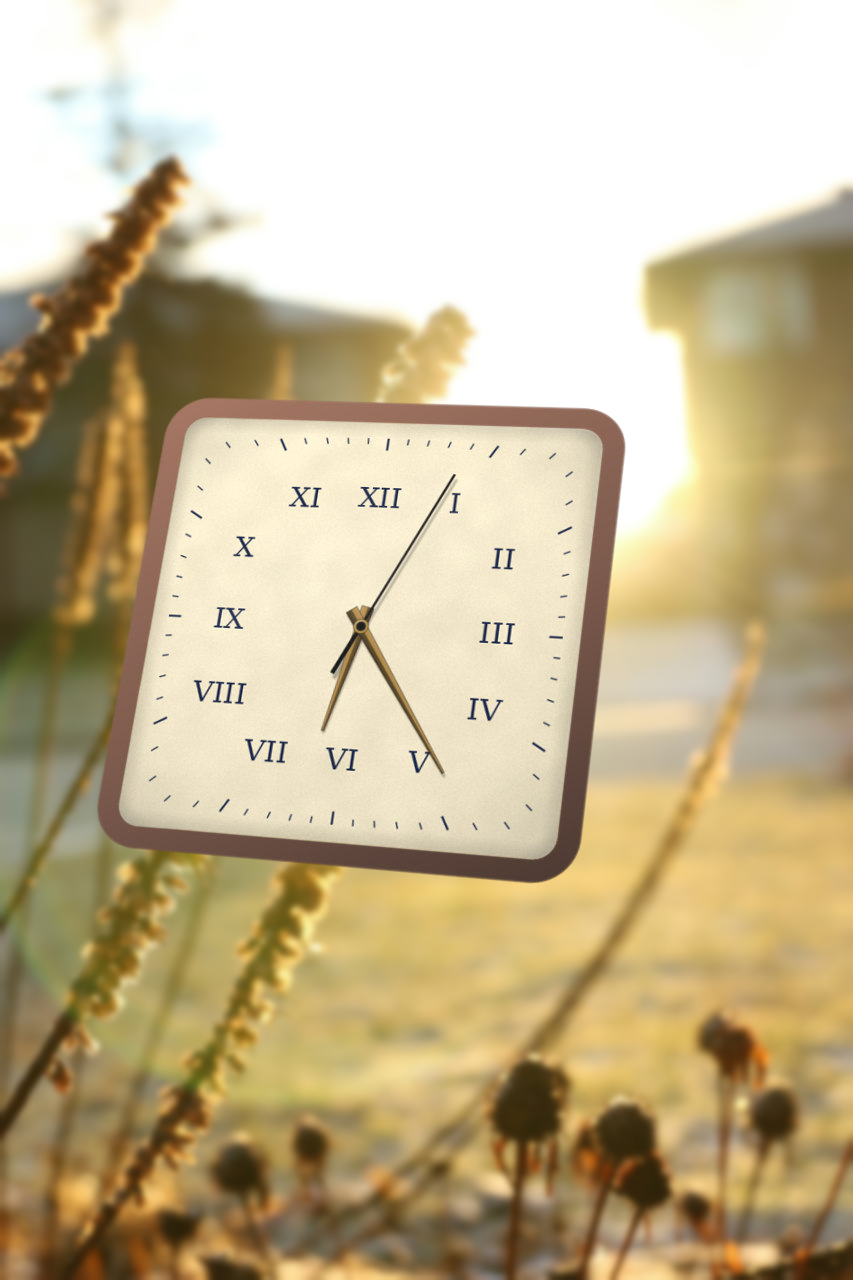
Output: 6h24m04s
